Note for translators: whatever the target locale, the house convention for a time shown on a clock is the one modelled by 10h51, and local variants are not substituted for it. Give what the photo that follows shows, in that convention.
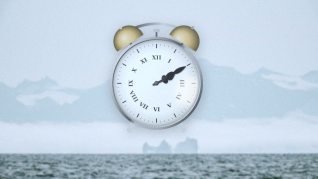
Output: 2h10
